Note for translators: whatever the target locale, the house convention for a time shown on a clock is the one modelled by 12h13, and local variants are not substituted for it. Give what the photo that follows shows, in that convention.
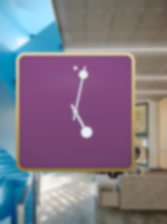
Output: 5h02
